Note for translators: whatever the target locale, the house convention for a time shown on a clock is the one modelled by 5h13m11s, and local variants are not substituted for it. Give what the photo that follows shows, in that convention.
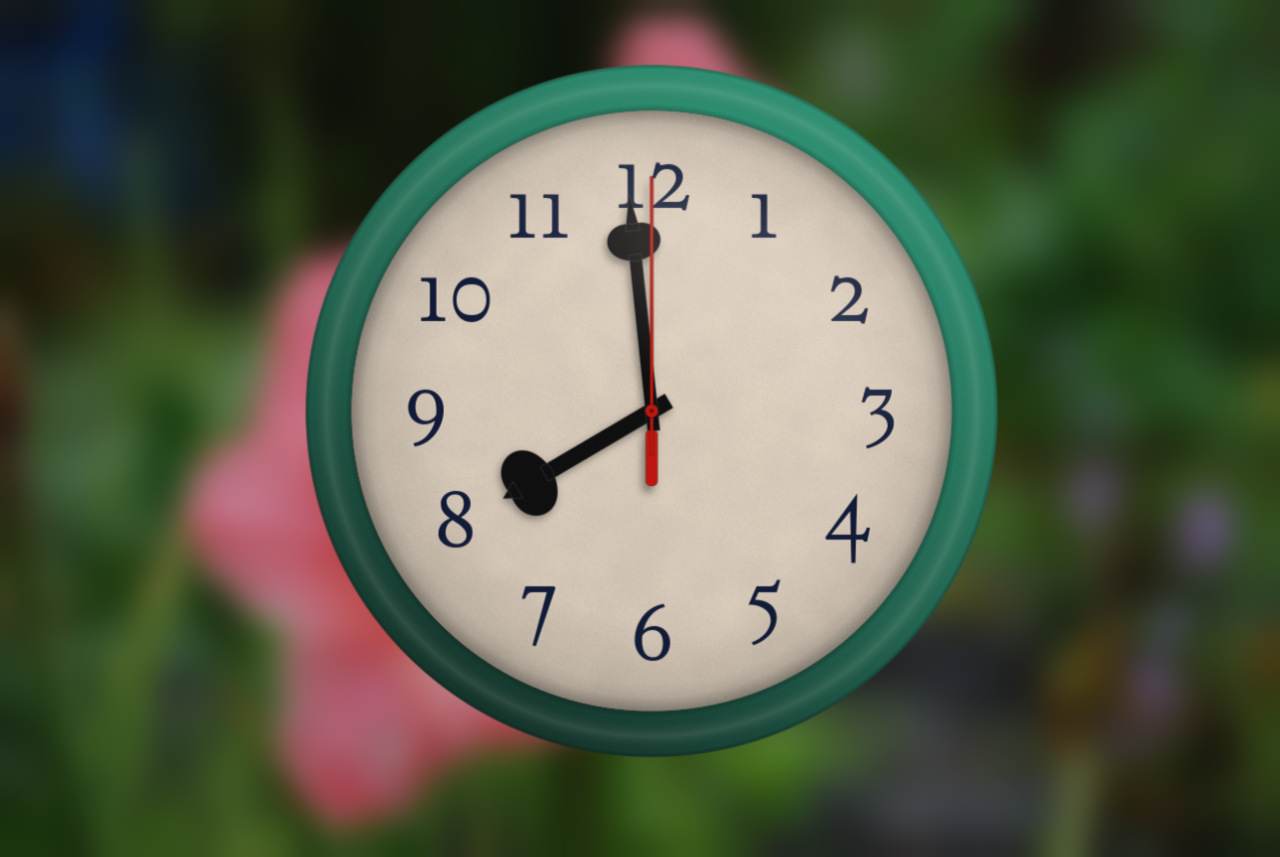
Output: 7h59m00s
